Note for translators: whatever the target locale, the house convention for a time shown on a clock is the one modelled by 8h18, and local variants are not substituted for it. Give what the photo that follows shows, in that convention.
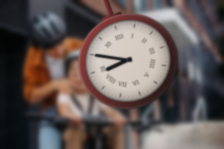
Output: 8h50
